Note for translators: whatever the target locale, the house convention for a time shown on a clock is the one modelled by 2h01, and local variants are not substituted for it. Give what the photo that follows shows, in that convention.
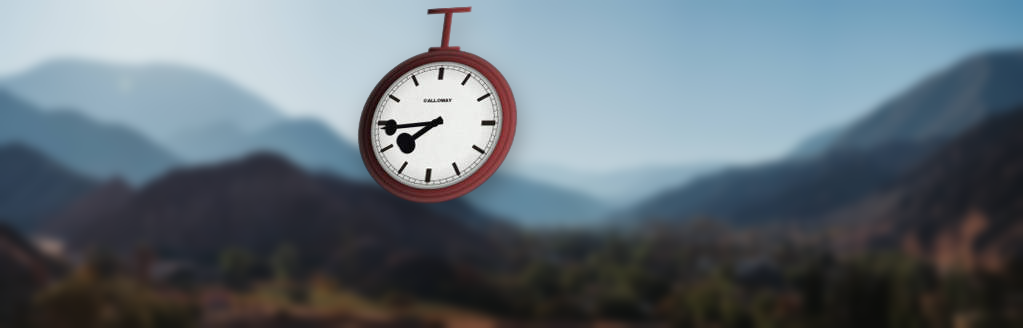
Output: 7h44
